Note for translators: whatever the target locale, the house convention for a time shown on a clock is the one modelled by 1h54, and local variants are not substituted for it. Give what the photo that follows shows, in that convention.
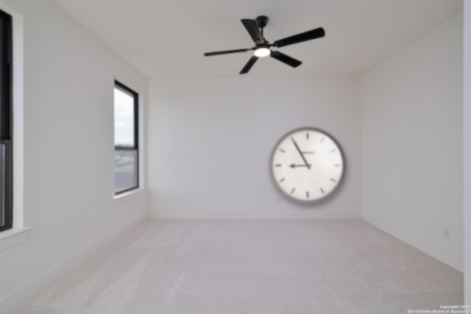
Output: 8h55
